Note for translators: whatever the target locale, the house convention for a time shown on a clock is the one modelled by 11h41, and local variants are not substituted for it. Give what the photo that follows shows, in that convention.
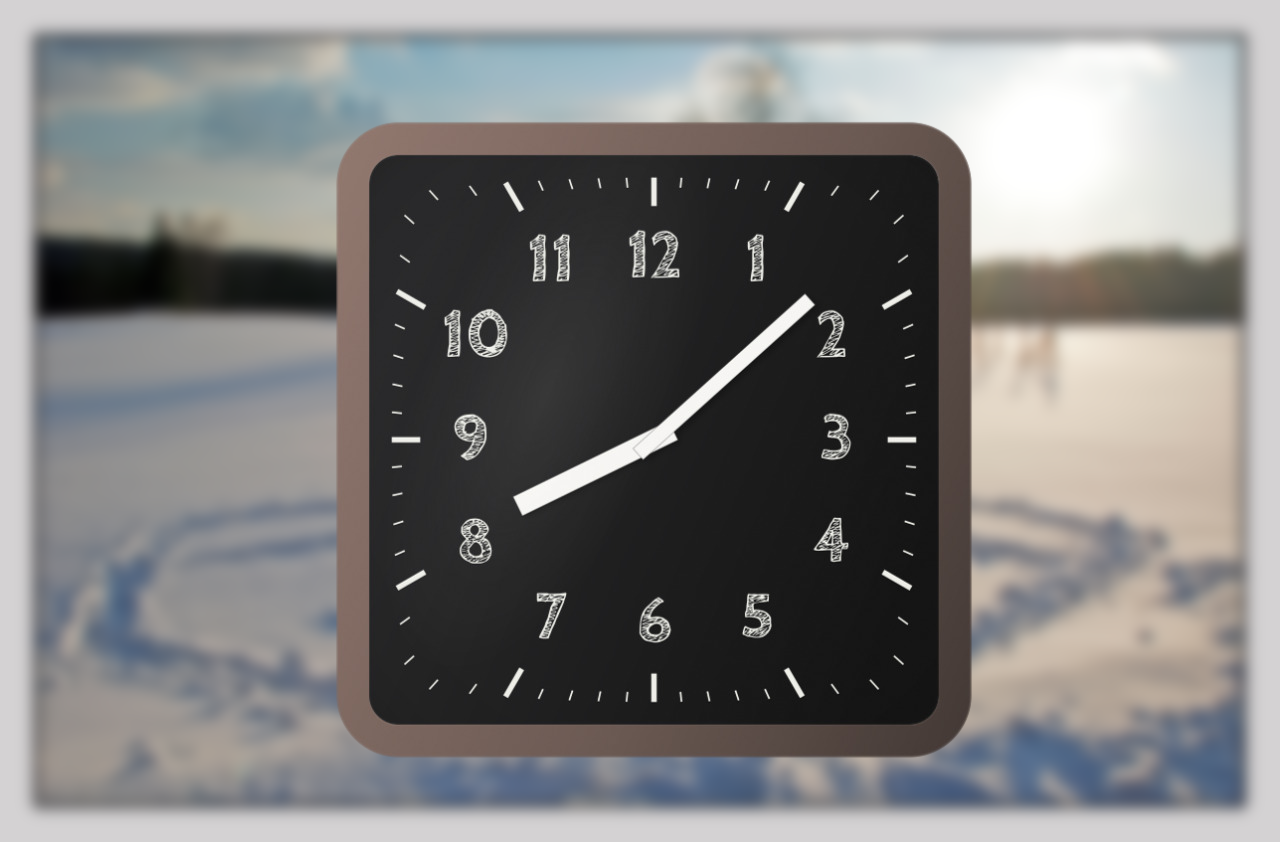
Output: 8h08
